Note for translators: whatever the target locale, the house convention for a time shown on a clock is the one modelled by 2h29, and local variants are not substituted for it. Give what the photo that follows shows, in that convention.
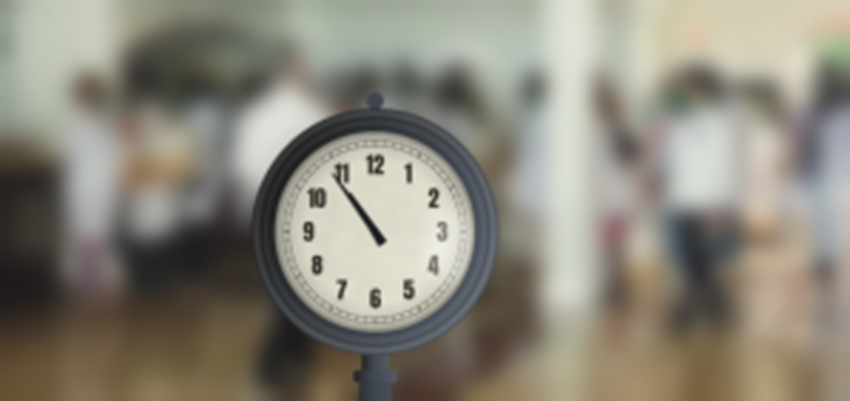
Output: 10h54
